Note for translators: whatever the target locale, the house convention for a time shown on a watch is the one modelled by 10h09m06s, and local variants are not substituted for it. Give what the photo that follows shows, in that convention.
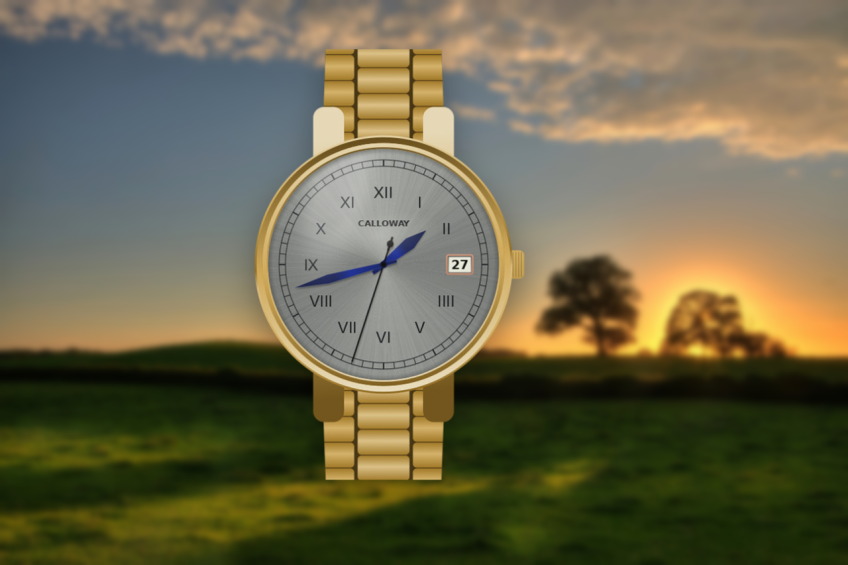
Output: 1h42m33s
